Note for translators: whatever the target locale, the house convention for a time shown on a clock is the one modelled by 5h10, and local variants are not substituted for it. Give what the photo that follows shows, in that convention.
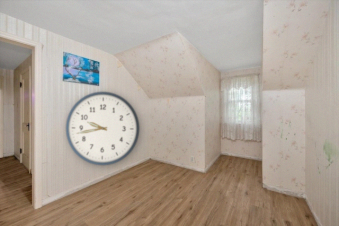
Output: 9h43
